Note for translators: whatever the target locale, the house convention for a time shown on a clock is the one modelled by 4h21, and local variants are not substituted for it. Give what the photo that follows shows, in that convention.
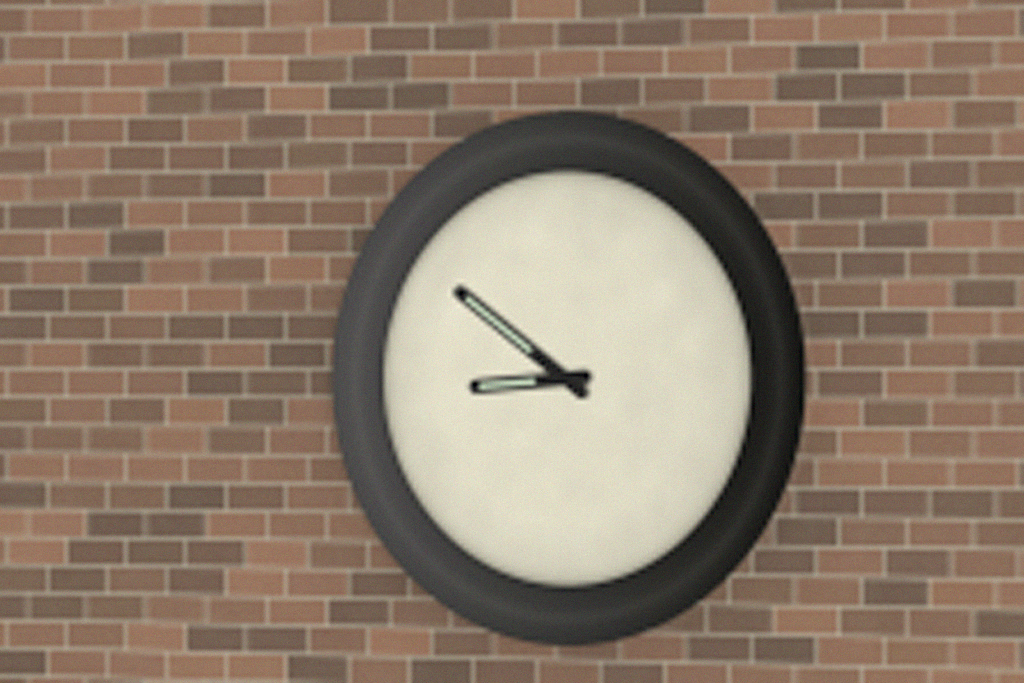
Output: 8h51
